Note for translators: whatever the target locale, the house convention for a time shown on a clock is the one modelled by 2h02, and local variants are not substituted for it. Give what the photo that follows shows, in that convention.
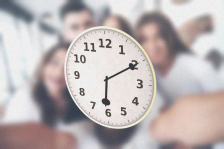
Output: 6h10
